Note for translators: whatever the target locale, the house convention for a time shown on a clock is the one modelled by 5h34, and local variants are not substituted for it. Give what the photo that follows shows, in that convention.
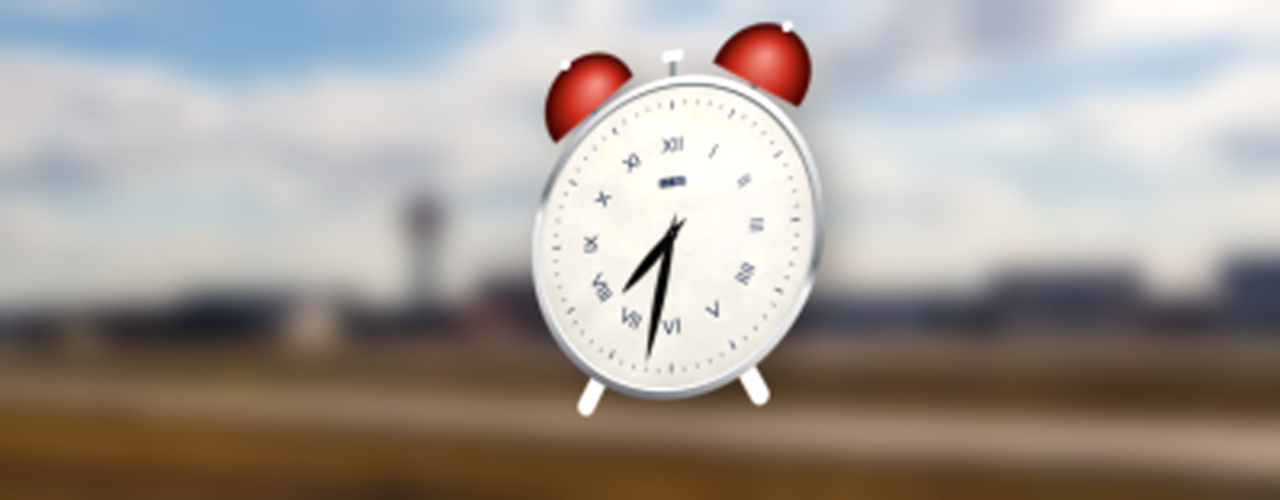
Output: 7h32
